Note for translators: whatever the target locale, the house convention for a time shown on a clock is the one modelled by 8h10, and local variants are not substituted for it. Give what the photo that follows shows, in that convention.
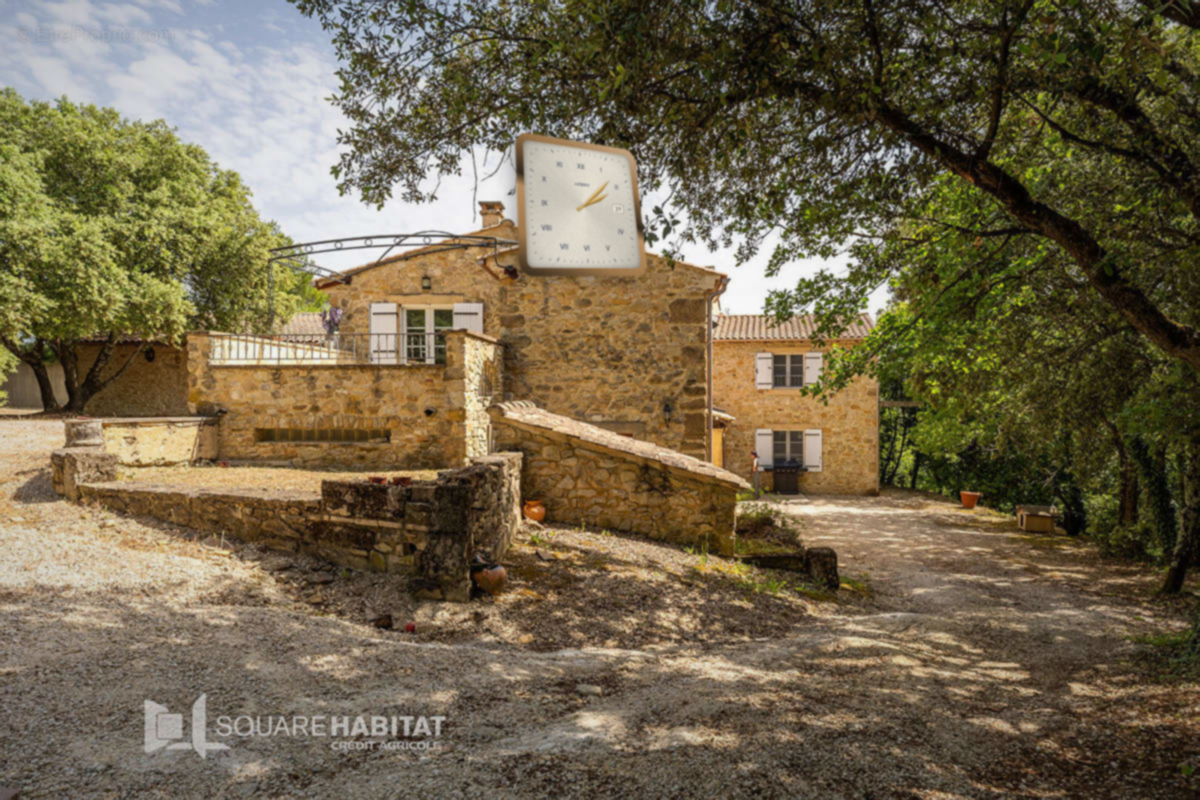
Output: 2h08
